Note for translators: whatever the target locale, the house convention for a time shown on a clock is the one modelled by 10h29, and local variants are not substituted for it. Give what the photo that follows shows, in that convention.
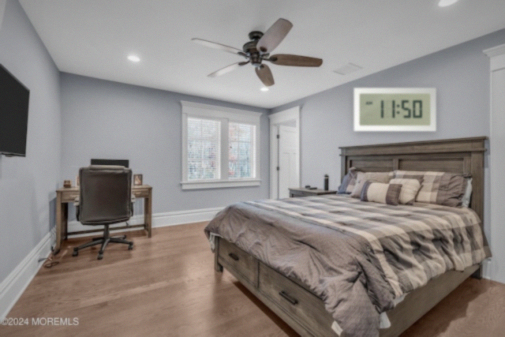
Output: 11h50
